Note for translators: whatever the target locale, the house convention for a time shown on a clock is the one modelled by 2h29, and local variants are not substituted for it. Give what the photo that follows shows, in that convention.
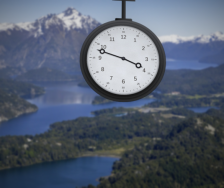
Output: 3h48
